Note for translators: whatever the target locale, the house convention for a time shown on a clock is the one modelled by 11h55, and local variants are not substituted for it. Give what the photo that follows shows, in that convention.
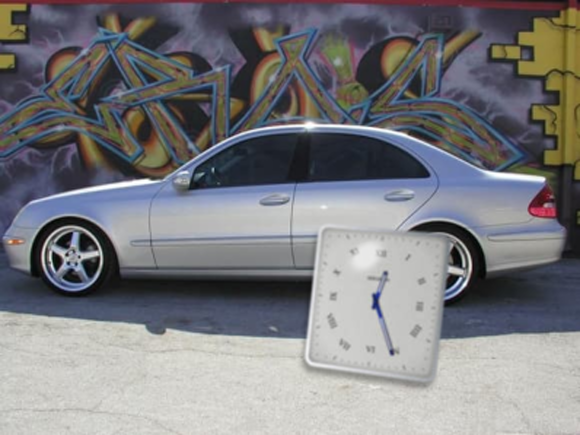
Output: 12h26
